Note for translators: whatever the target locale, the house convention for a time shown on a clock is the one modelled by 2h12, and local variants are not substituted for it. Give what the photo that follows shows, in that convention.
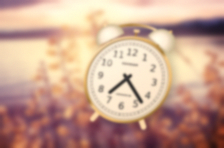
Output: 7h23
